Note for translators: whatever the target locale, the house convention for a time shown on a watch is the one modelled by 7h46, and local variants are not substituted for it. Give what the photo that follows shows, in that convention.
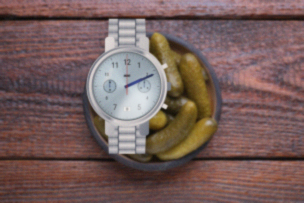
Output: 2h11
